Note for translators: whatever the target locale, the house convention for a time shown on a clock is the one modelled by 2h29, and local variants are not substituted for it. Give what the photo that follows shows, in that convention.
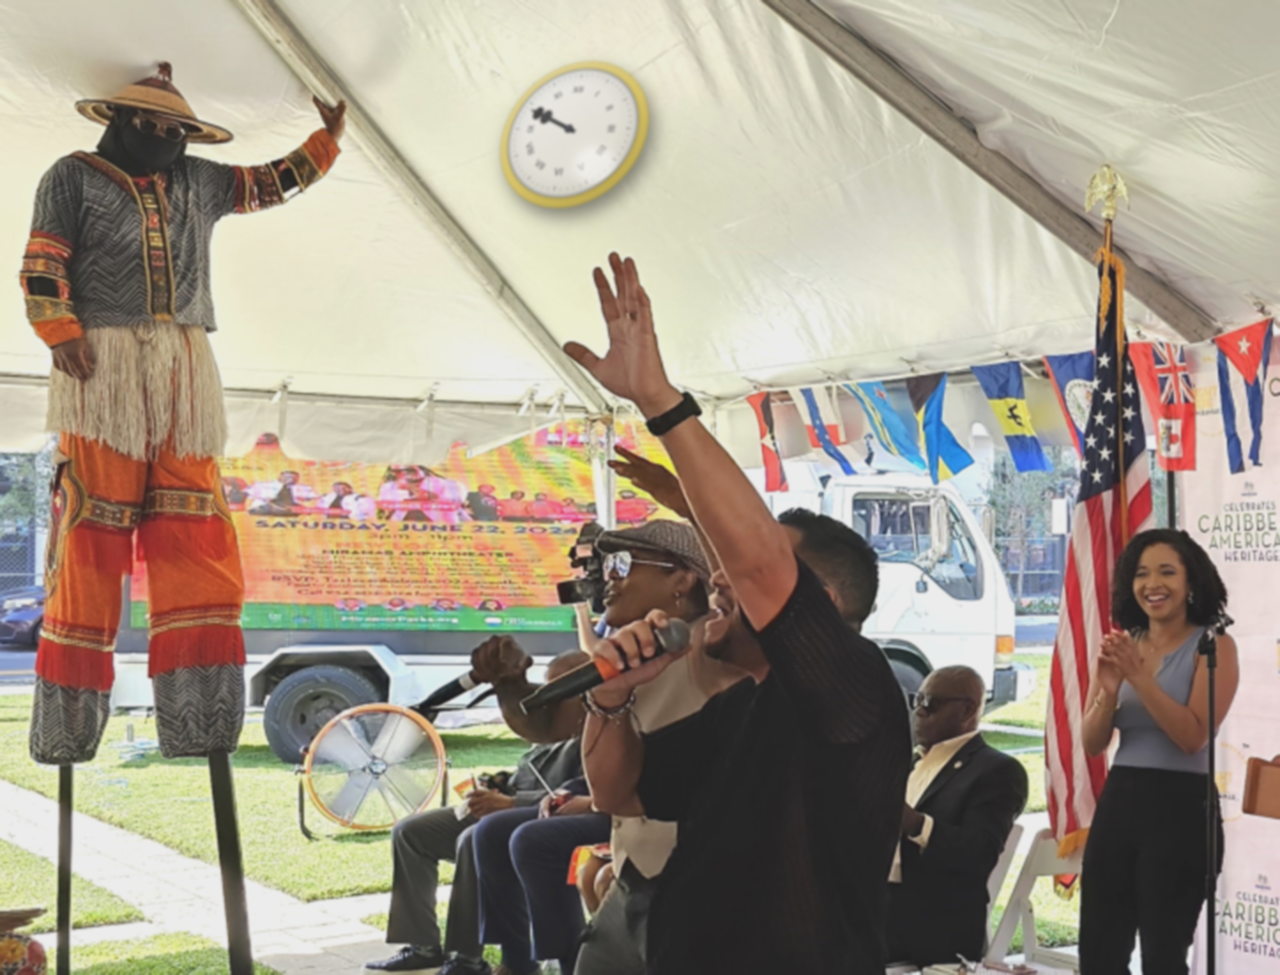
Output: 9h49
